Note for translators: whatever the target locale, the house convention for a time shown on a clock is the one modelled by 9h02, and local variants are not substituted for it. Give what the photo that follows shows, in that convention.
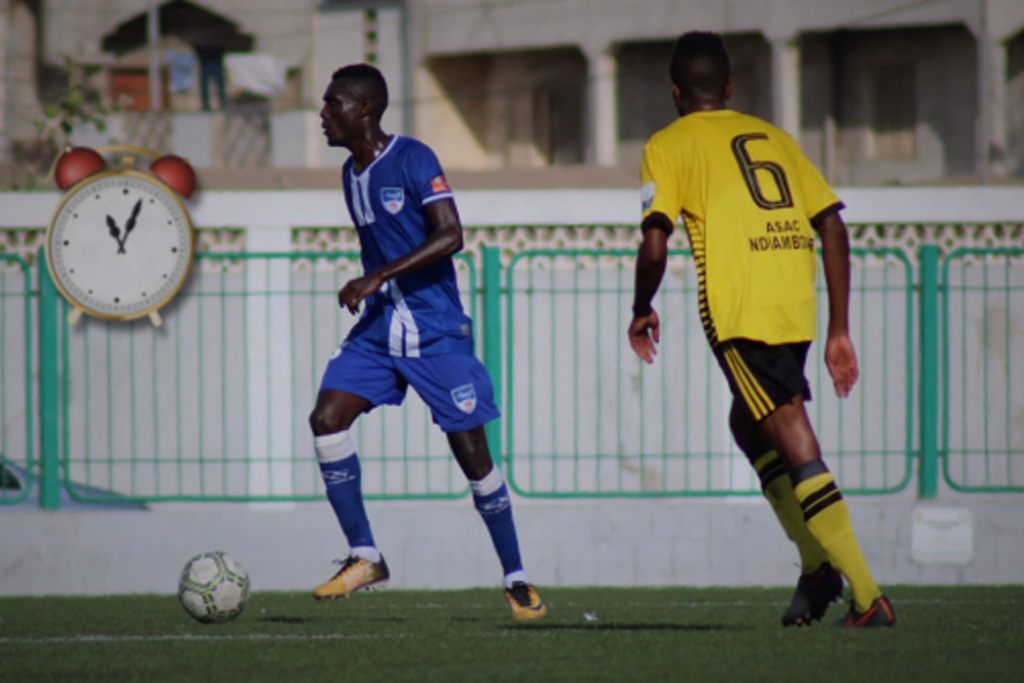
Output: 11h03
